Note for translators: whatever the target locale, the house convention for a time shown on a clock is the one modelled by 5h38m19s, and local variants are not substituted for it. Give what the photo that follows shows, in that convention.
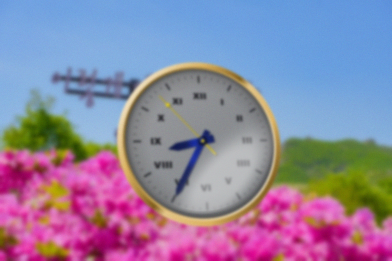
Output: 8h34m53s
